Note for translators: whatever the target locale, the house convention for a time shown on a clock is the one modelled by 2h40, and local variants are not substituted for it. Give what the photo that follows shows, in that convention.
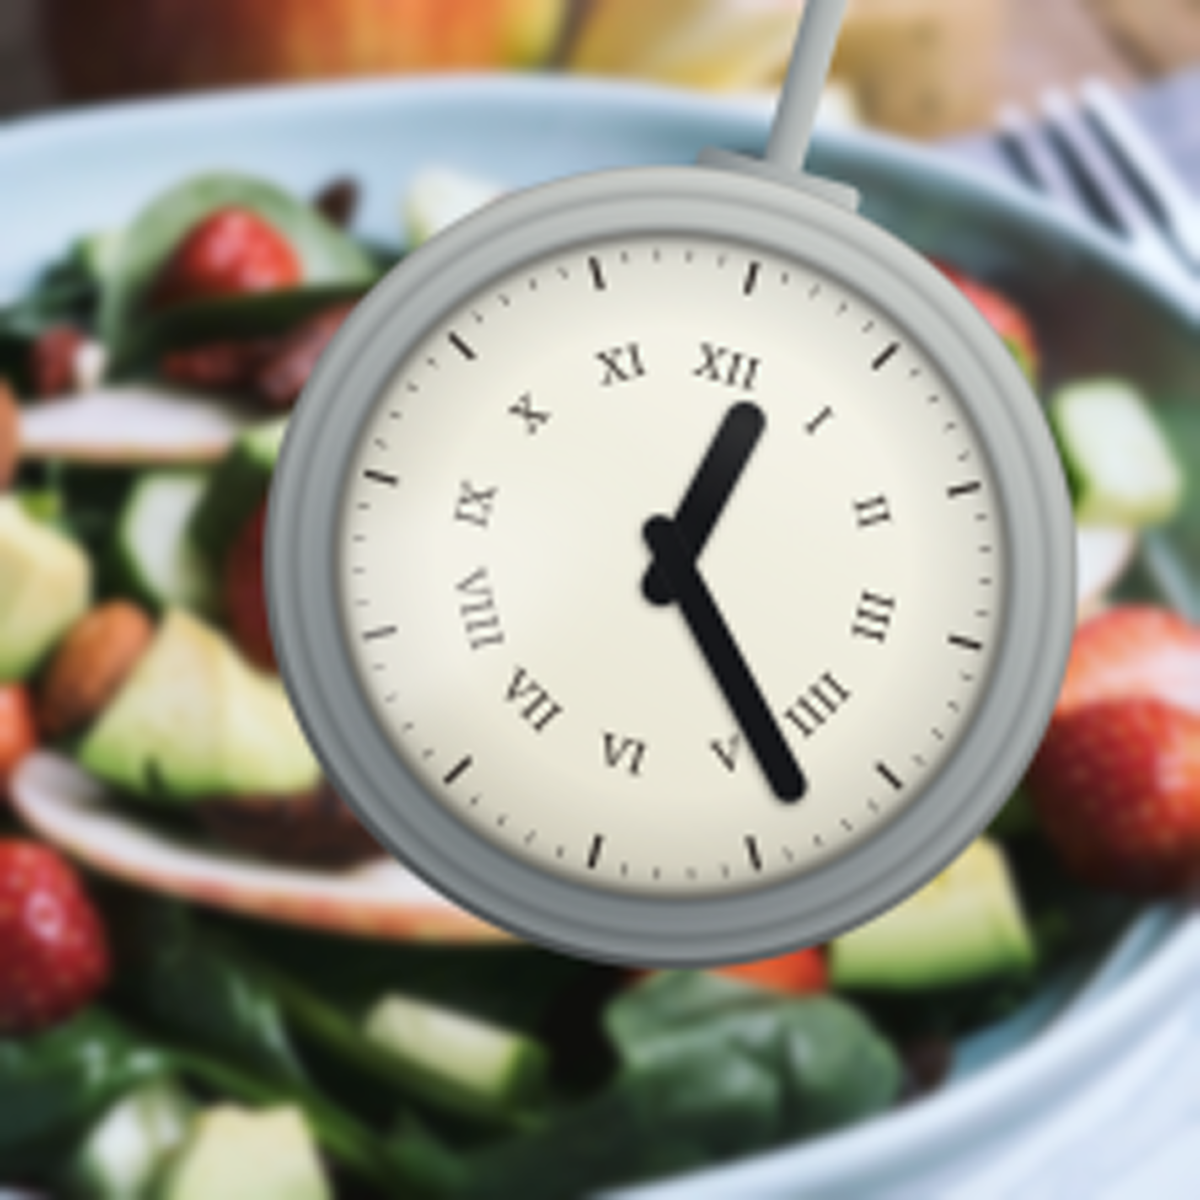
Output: 12h23
